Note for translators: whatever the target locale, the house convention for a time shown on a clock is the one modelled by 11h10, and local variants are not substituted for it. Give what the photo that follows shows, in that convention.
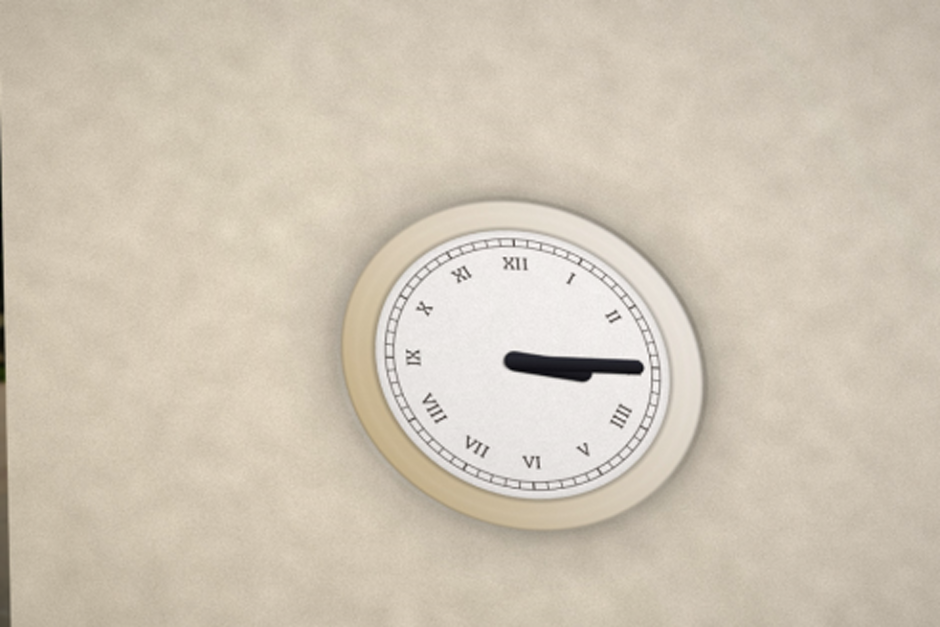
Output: 3h15
